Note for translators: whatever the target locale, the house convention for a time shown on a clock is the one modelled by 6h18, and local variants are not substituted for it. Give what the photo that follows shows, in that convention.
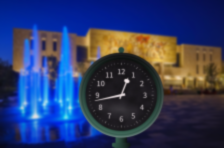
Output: 12h43
